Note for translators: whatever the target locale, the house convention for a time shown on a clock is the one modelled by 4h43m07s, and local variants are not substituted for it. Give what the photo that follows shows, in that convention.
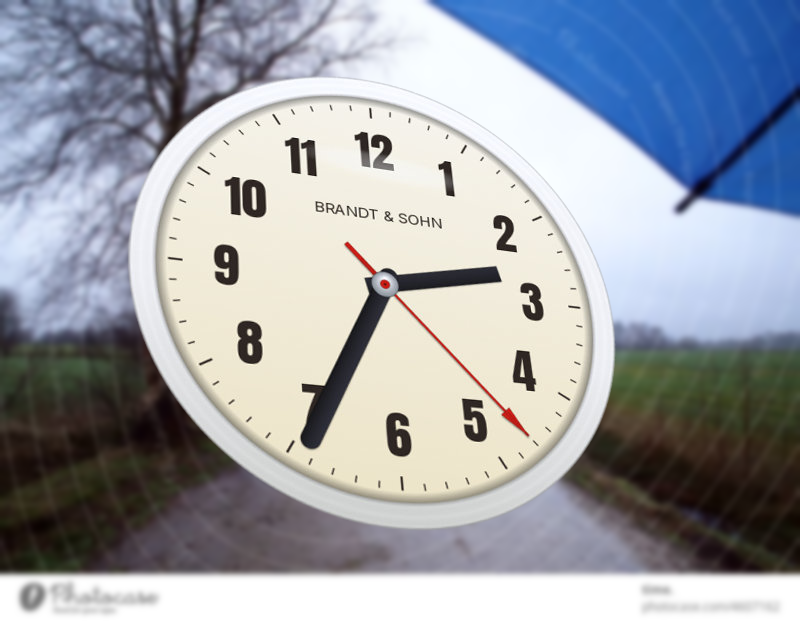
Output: 2h34m23s
